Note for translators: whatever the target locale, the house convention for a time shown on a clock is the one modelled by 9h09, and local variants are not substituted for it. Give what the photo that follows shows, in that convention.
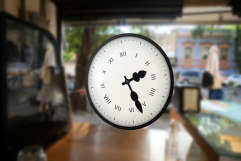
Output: 2h27
